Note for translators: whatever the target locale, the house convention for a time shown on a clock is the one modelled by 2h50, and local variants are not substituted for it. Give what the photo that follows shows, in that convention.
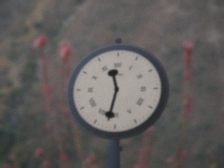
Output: 11h32
